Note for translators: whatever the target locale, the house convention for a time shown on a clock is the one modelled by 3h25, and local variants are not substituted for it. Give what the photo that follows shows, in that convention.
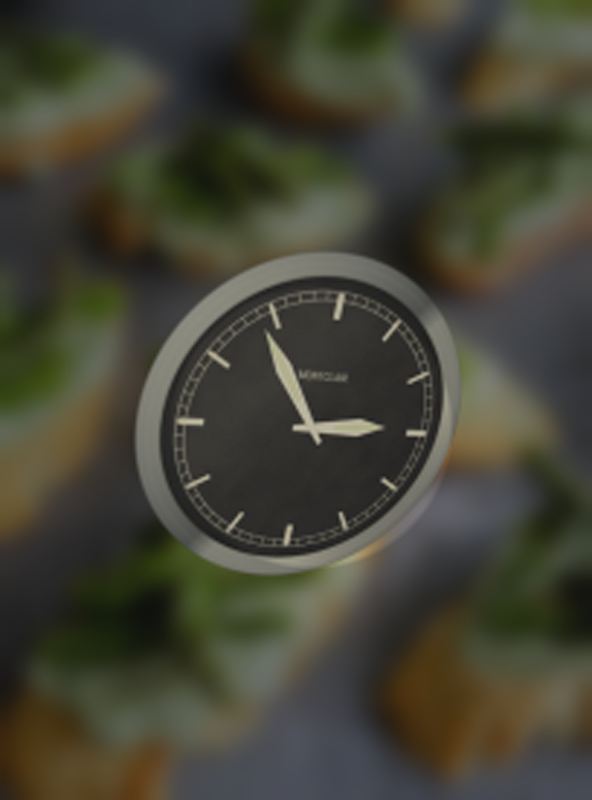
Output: 2h54
